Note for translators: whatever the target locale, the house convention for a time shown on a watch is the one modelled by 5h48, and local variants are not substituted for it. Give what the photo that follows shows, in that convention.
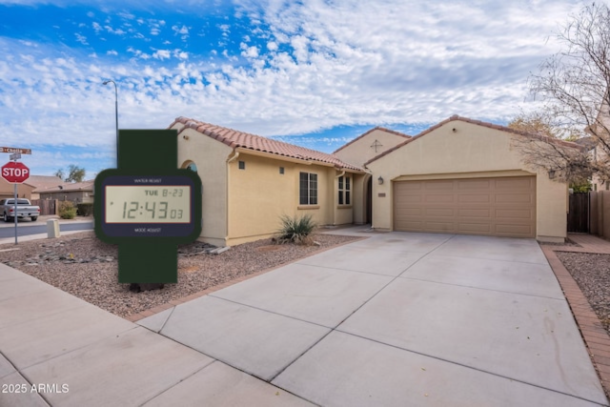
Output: 12h43
